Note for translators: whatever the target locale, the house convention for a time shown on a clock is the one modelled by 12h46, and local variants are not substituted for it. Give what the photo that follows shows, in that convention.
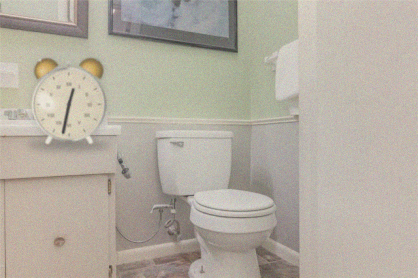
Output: 12h32
